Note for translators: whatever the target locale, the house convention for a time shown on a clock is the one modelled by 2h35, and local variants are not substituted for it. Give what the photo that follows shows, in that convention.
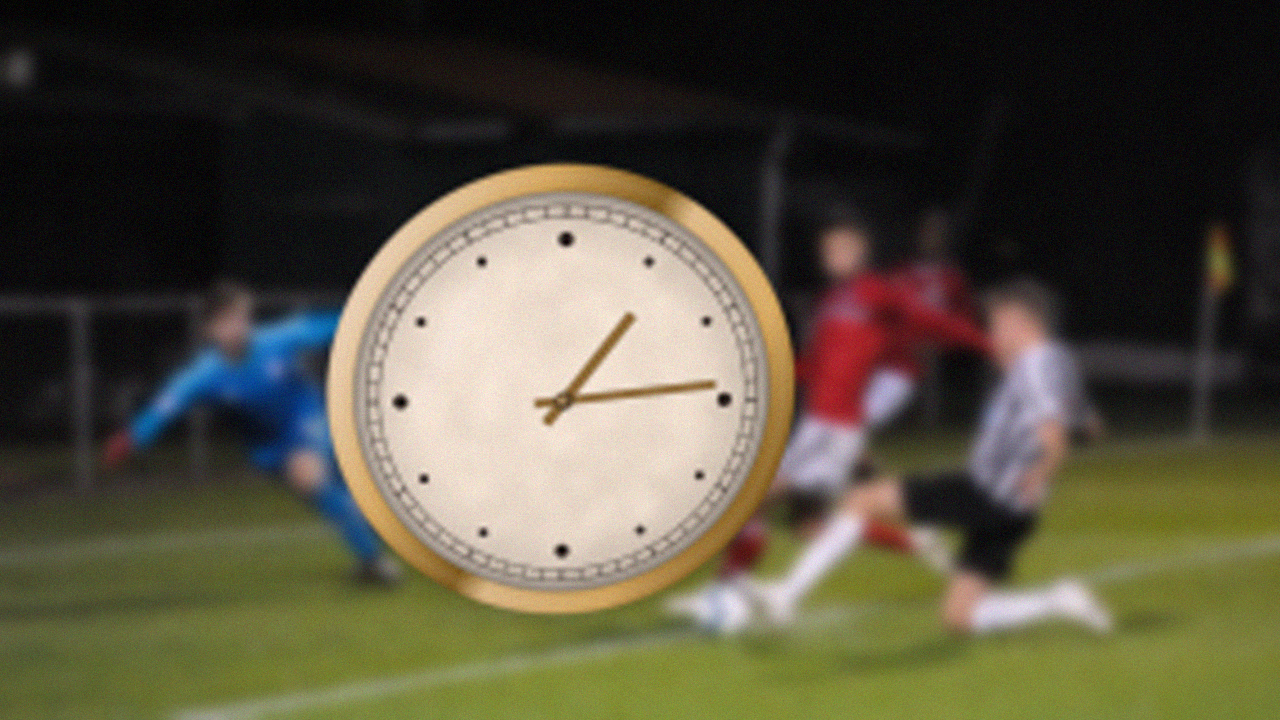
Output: 1h14
